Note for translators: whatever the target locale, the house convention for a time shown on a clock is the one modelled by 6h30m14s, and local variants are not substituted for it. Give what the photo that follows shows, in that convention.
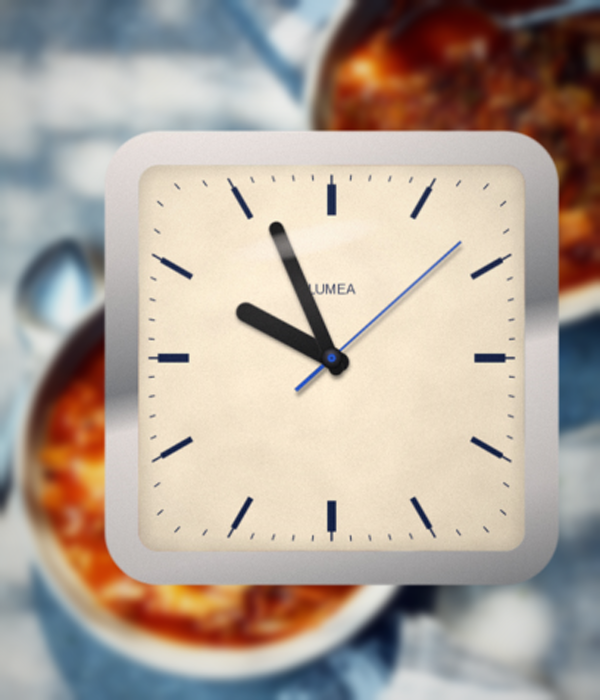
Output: 9h56m08s
